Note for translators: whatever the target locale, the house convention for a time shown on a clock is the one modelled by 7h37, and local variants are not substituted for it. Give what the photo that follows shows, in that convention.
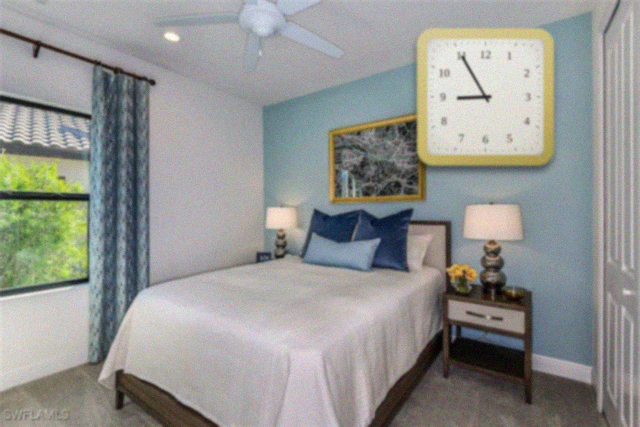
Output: 8h55
